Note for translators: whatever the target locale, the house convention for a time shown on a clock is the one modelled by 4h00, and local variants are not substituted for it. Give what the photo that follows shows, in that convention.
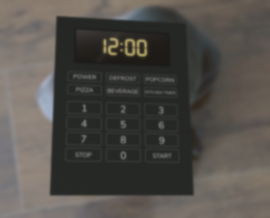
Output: 12h00
